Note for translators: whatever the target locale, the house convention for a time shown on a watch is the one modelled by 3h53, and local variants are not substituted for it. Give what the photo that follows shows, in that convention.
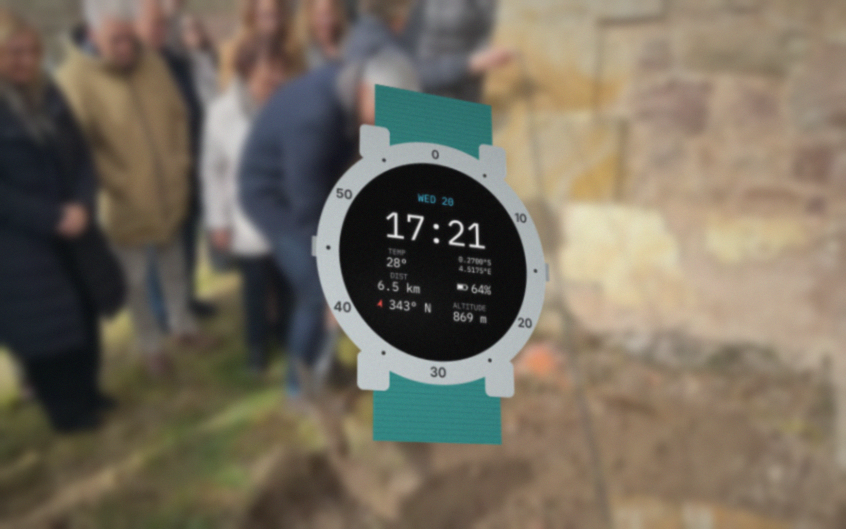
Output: 17h21
